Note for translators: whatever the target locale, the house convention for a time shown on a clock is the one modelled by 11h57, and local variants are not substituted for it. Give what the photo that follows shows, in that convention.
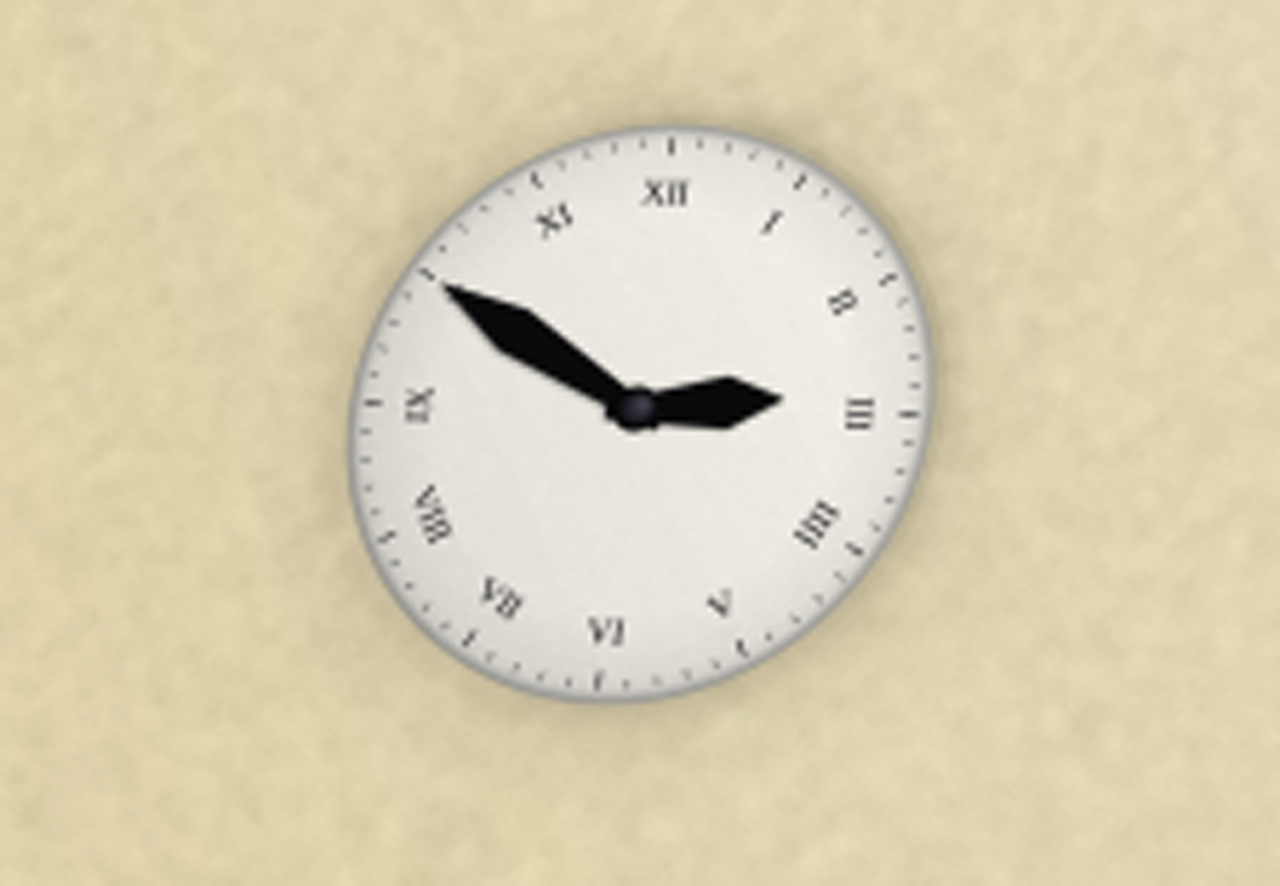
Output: 2h50
